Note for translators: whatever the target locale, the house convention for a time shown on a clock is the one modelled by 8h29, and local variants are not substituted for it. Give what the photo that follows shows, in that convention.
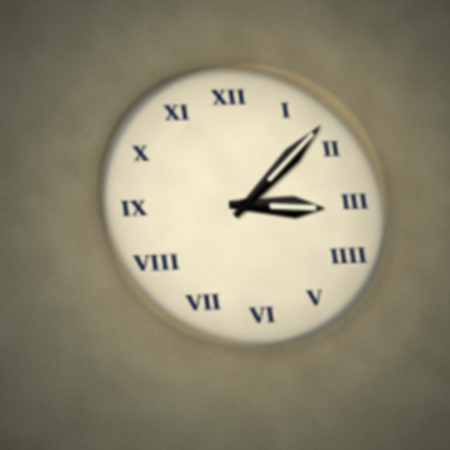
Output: 3h08
